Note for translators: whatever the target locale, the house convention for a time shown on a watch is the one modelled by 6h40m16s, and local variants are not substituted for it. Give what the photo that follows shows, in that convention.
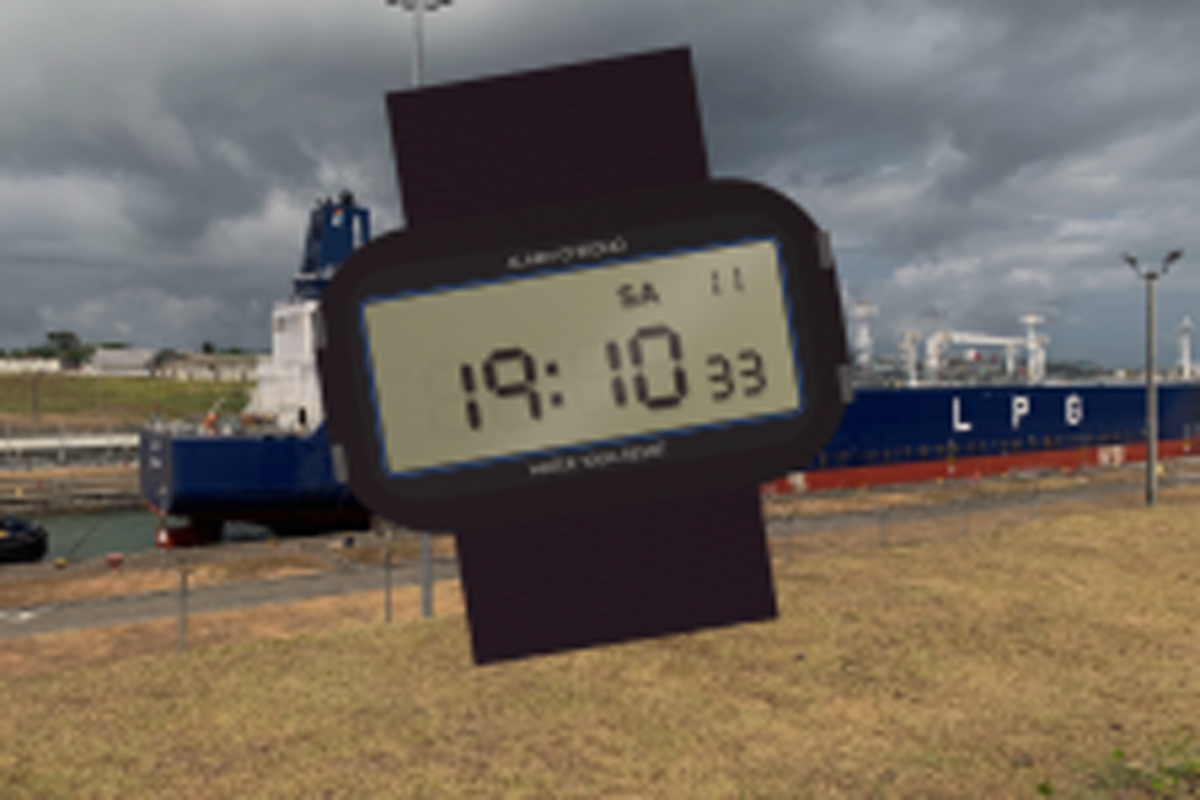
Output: 19h10m33s
